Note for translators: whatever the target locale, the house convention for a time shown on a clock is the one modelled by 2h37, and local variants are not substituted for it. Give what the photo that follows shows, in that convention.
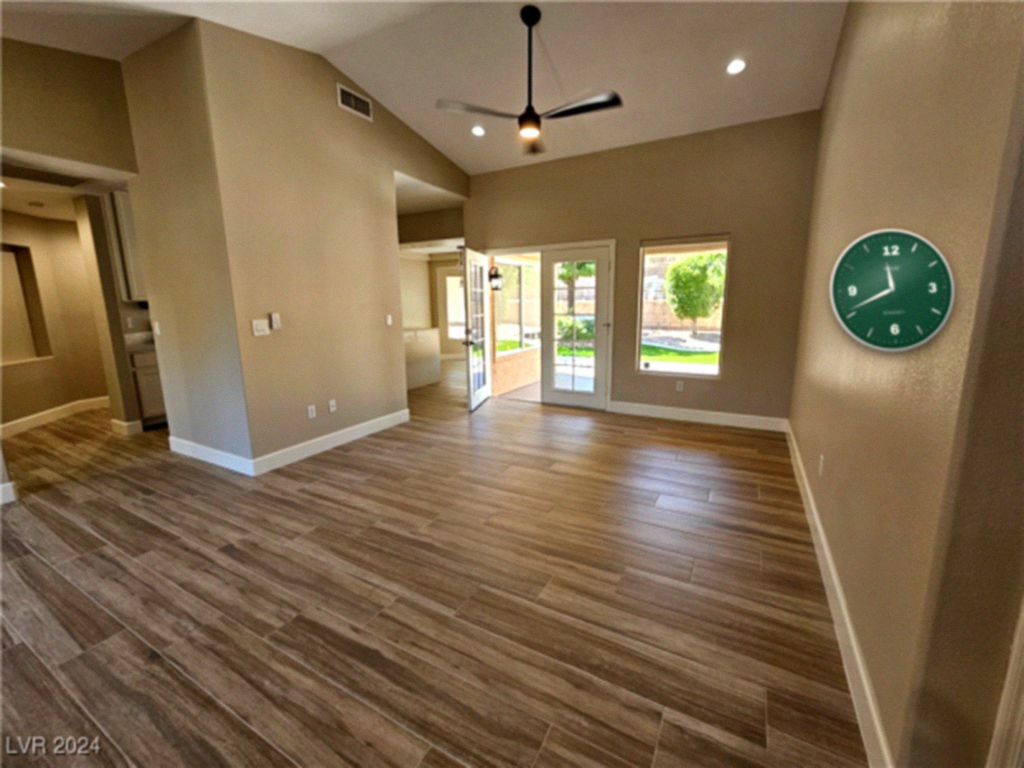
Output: 11h41
